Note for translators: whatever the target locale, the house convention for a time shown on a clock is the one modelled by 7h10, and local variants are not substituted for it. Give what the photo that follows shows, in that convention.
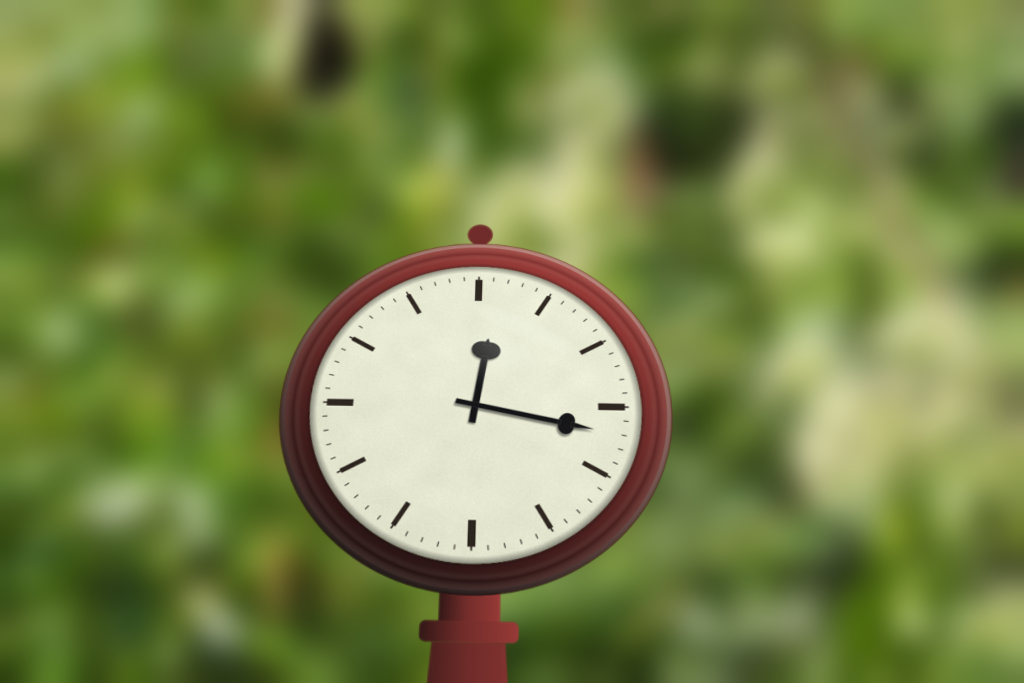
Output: 12h17
